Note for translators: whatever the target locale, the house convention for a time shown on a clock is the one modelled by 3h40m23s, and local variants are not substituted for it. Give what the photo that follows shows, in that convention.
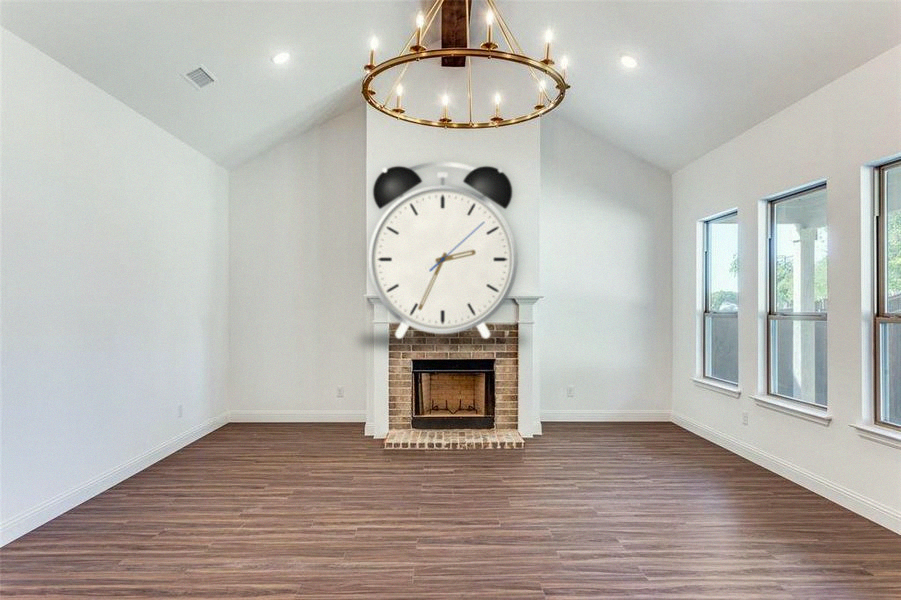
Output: 2h34m08s
